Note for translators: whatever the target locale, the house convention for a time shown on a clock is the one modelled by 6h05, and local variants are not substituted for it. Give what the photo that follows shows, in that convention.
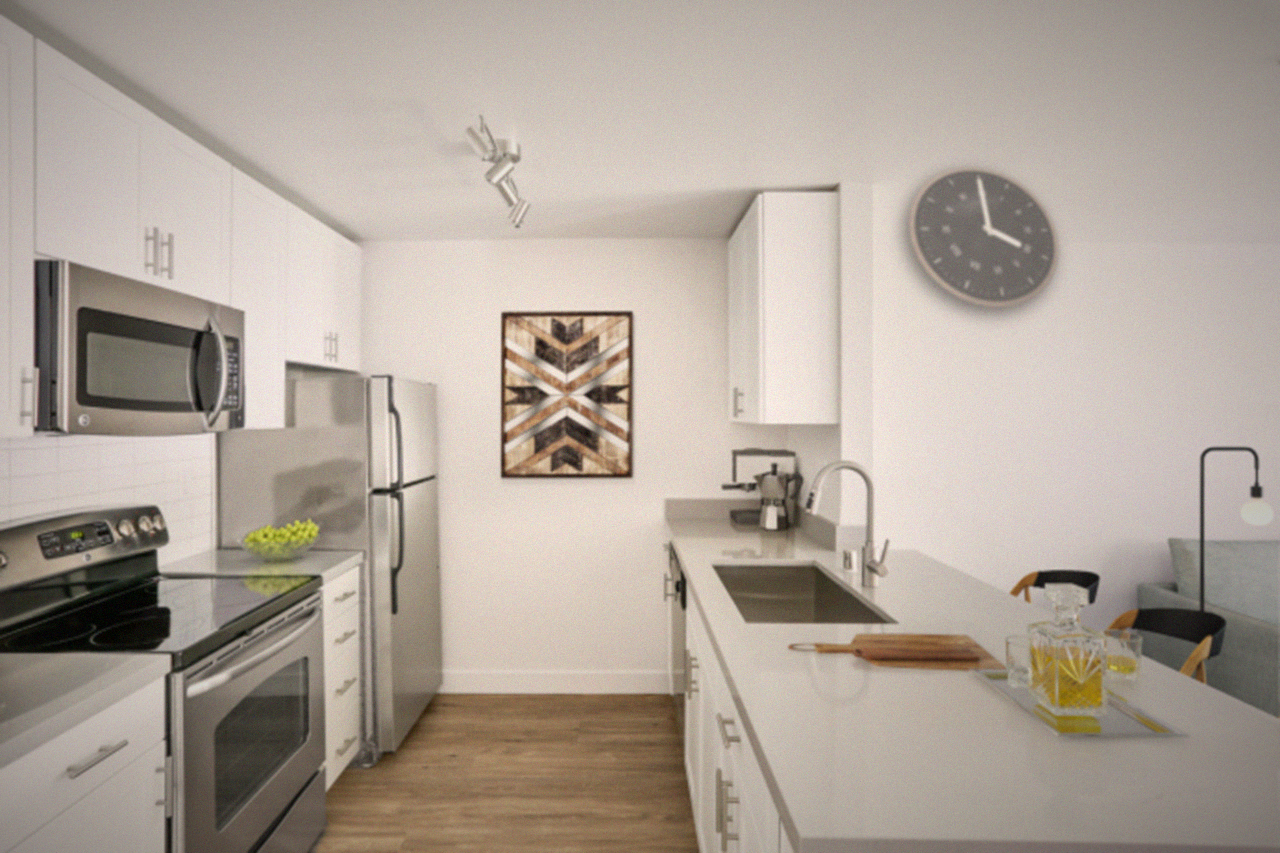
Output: 4h00
